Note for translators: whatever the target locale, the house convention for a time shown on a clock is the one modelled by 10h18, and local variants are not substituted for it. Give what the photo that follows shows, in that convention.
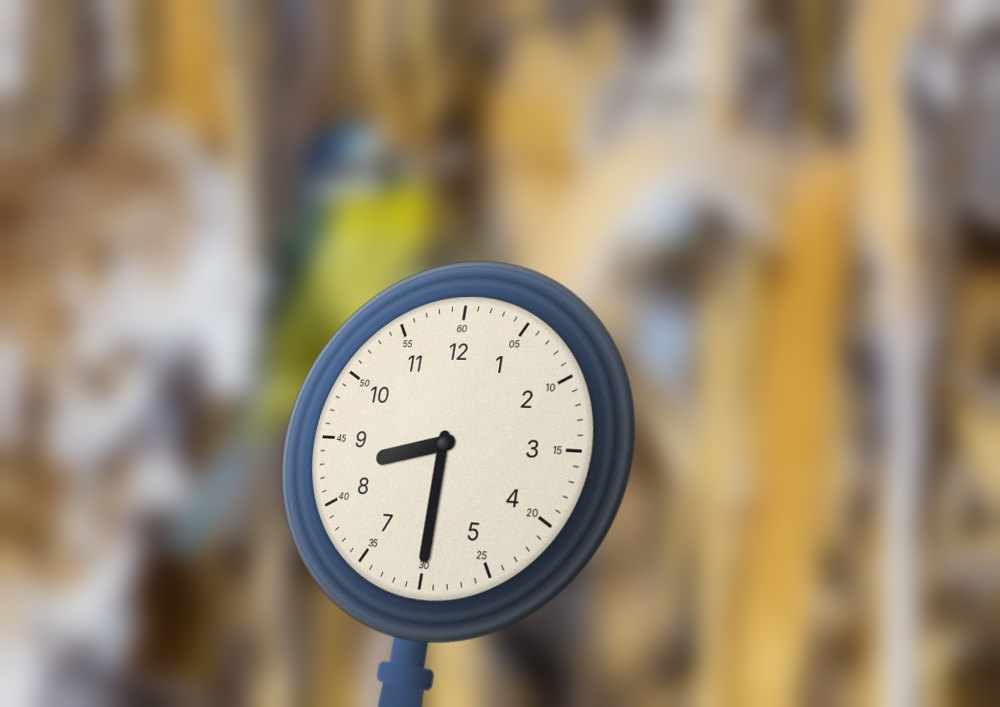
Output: 8h30
